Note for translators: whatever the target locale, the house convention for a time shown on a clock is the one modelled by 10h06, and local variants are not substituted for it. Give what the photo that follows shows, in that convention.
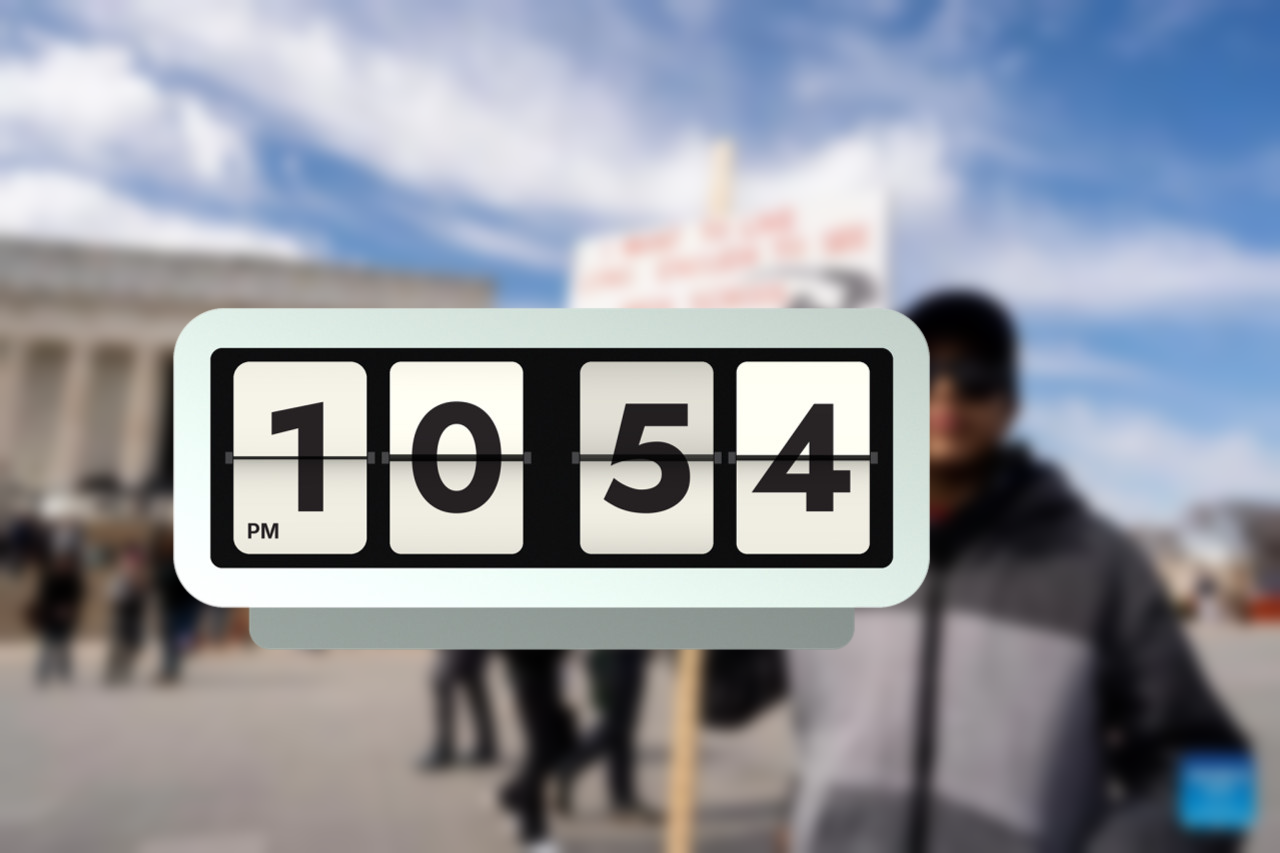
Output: 10h54
